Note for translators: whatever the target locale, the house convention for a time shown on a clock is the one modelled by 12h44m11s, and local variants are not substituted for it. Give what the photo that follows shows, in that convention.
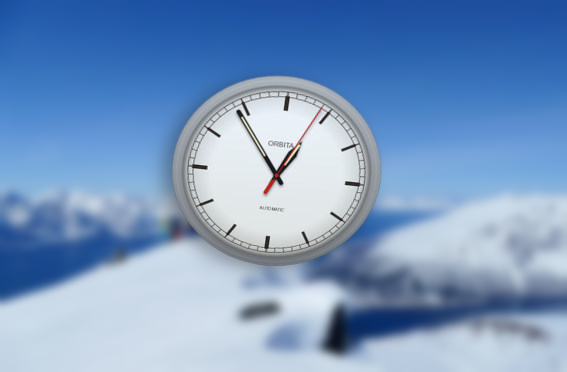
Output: 12h54m04s
